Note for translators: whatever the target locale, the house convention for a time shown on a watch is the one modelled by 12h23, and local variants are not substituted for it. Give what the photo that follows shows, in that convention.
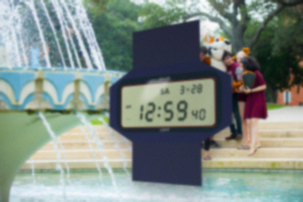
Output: 12h59
